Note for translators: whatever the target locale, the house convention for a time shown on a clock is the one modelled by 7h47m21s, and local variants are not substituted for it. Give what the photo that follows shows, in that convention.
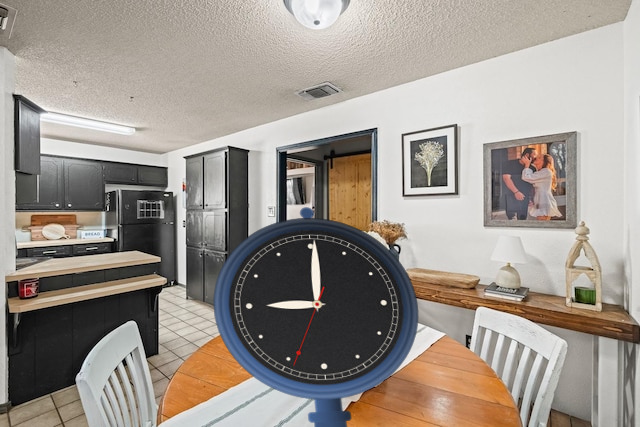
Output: 9h00m34s
